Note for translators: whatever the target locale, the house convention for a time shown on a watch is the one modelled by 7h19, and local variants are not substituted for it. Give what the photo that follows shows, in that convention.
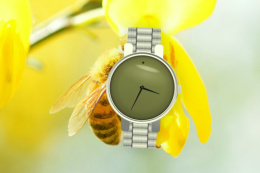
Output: 3h34
